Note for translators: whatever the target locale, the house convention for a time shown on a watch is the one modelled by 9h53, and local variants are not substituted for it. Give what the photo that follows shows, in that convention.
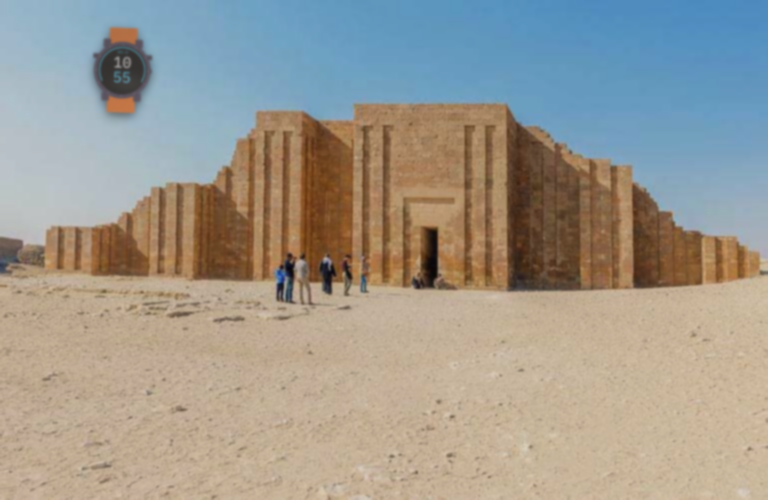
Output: 10h55
